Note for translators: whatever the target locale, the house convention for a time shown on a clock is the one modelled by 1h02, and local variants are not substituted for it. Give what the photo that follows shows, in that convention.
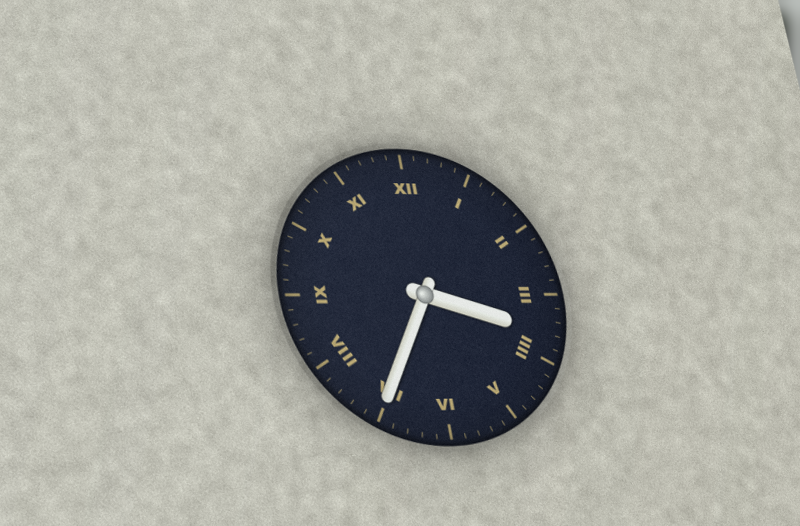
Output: 3h35
